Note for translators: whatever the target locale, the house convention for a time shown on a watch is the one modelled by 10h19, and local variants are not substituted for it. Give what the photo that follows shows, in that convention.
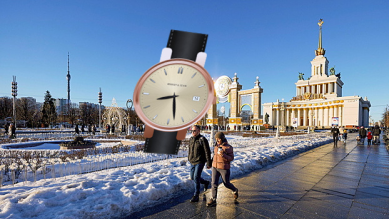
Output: 8h28
